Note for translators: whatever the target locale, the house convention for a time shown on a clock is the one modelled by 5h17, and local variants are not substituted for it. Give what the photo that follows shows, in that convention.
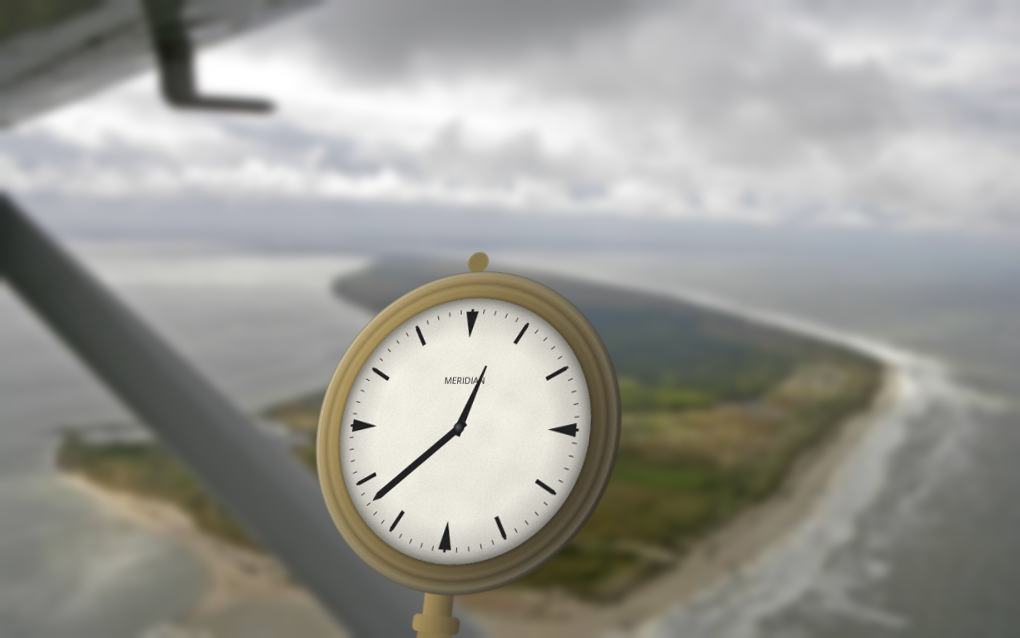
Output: 12h38
